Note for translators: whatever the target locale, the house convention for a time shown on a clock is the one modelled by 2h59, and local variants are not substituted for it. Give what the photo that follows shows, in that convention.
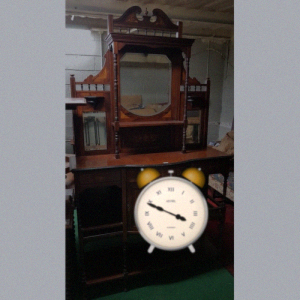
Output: 3h49
